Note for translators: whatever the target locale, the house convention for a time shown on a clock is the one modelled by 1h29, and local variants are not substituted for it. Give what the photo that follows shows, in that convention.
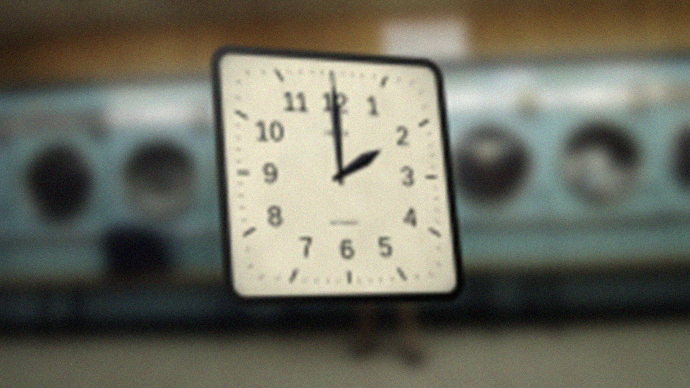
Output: 2h00
